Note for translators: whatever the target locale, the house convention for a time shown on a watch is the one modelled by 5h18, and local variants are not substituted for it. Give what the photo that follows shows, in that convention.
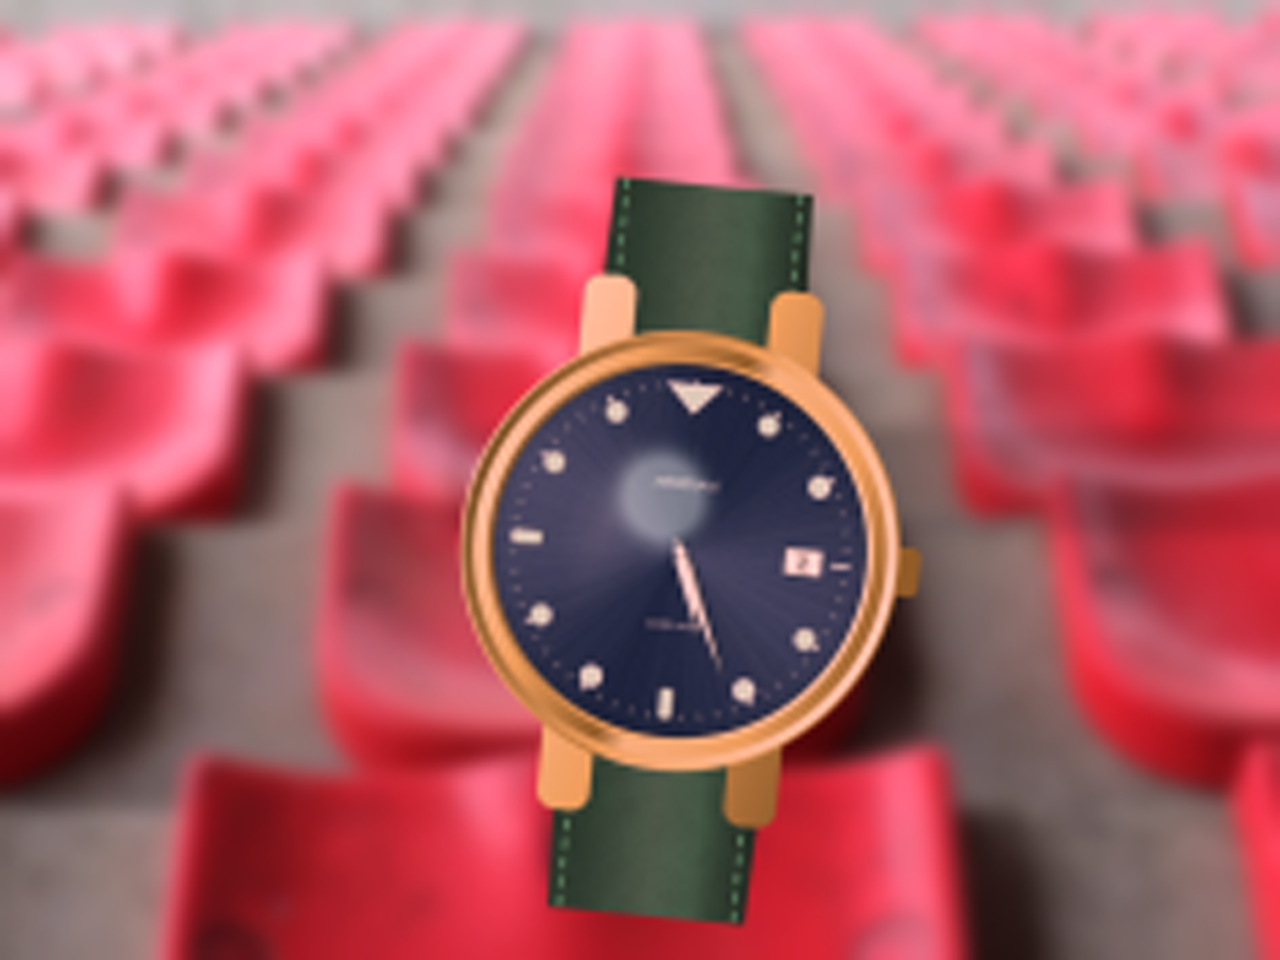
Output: 5h26
